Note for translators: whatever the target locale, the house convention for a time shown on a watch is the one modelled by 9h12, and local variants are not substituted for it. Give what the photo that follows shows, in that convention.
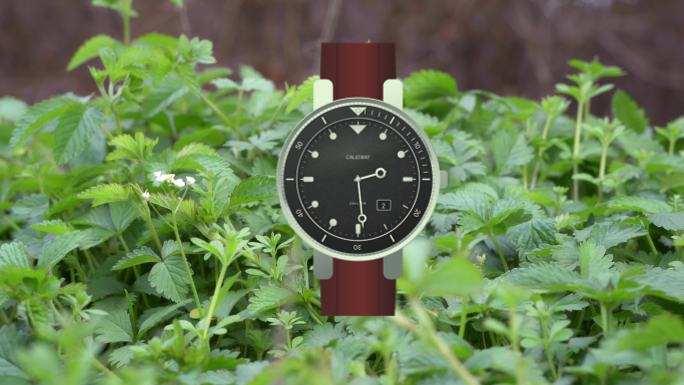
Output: 2h29
